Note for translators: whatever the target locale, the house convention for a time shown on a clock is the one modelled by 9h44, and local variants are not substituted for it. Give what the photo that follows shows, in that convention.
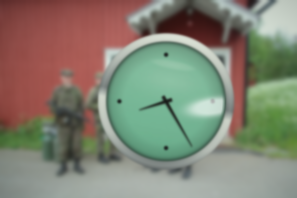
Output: 8h25
